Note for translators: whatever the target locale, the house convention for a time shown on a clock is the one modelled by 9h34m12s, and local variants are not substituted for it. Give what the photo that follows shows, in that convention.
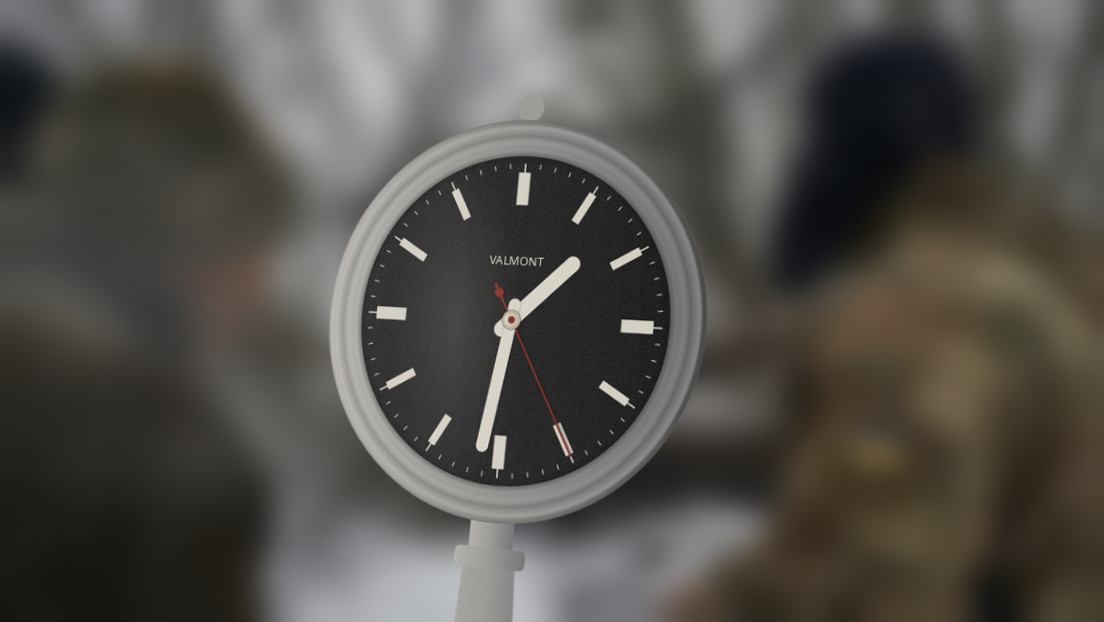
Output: 1h31m25s
